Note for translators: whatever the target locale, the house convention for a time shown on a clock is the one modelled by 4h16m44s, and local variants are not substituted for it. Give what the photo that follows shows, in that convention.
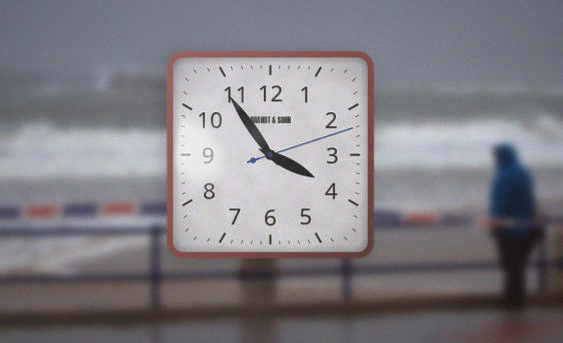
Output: 3h54m12s
